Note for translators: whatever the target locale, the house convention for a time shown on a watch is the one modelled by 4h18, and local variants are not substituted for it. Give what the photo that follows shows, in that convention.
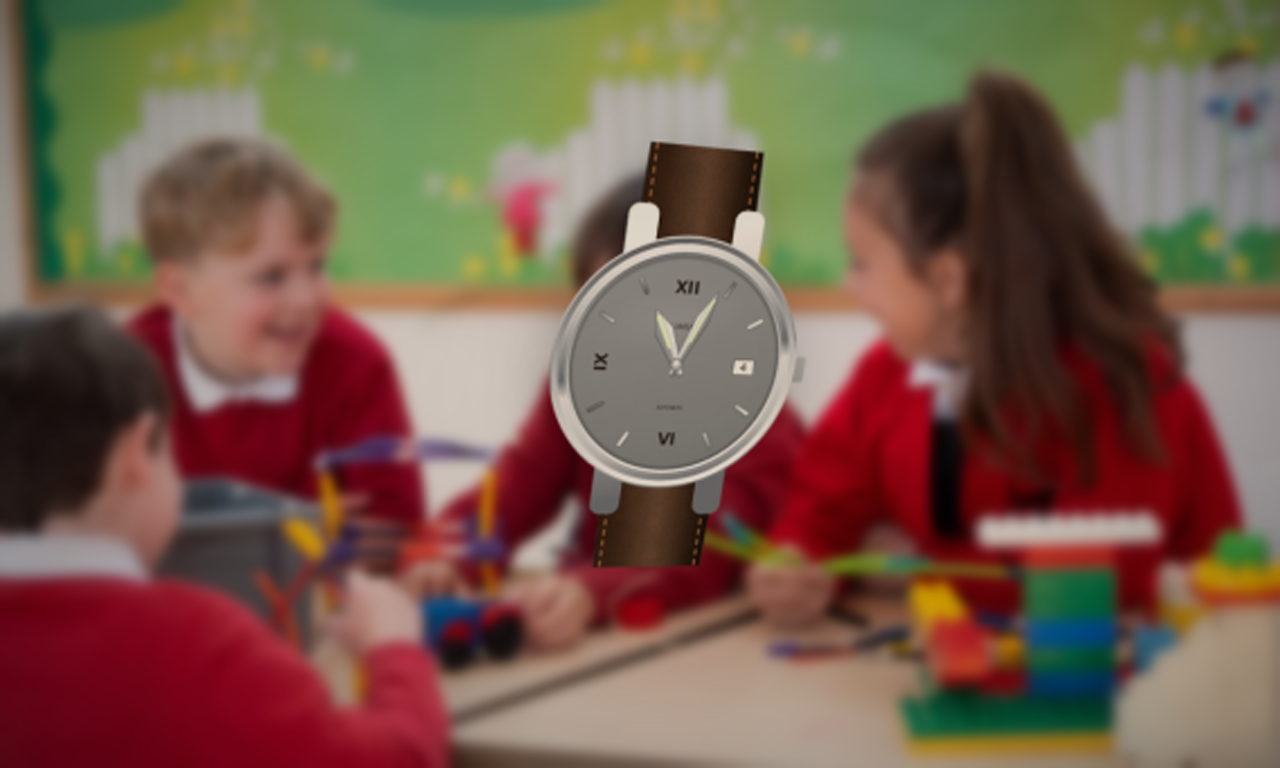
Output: 11h04
